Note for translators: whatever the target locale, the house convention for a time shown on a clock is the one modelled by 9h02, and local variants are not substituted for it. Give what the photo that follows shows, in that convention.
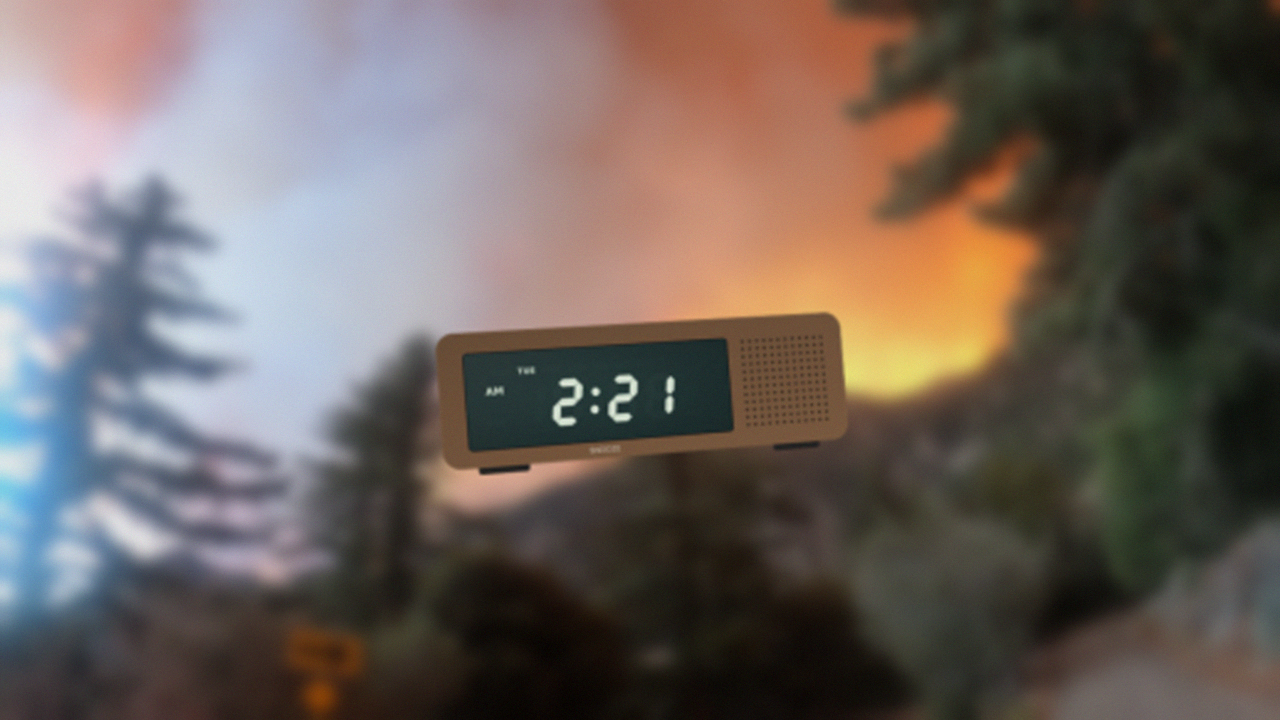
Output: 2h21
